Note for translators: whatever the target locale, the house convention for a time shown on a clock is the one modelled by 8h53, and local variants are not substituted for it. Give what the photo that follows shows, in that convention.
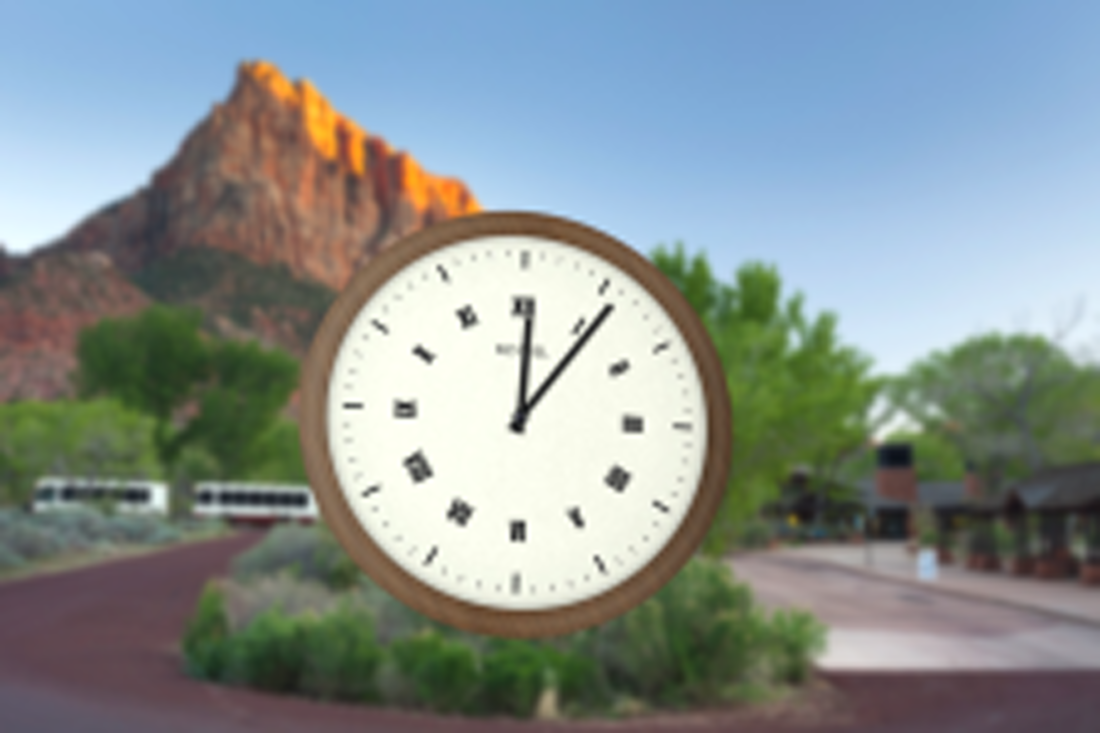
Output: 12h06
